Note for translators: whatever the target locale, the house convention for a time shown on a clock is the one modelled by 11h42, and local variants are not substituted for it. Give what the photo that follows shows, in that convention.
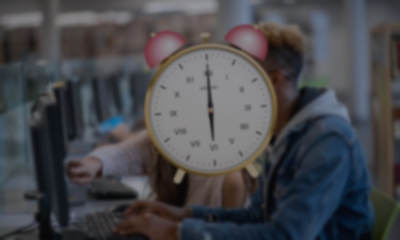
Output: 6h00
